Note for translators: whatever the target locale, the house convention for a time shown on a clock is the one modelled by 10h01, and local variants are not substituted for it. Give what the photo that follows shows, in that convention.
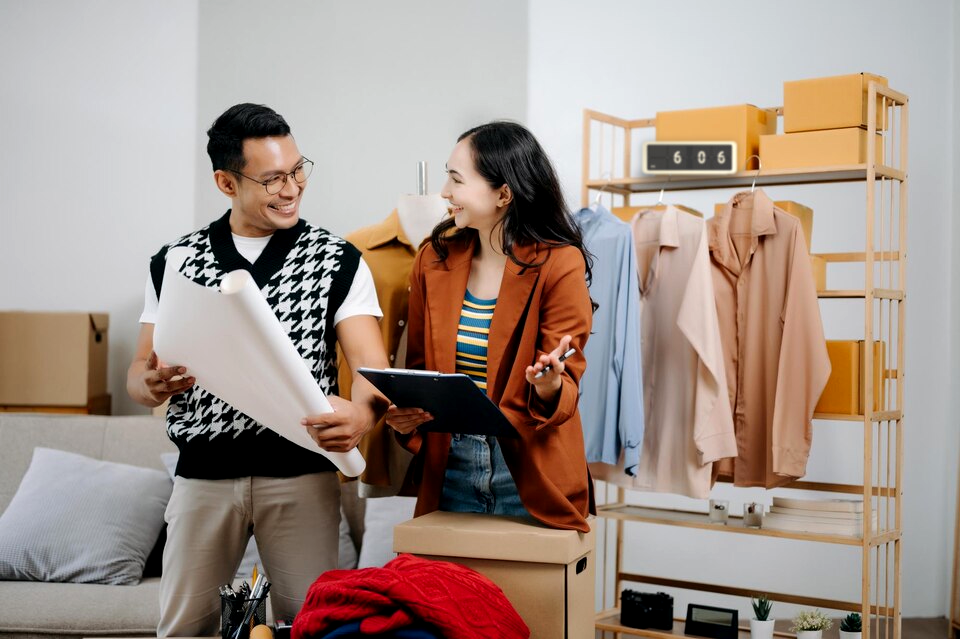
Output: 6h06
